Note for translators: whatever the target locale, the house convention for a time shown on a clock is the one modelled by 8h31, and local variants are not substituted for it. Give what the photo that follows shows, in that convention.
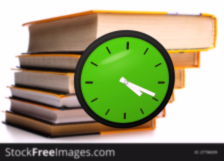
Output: 4h19
